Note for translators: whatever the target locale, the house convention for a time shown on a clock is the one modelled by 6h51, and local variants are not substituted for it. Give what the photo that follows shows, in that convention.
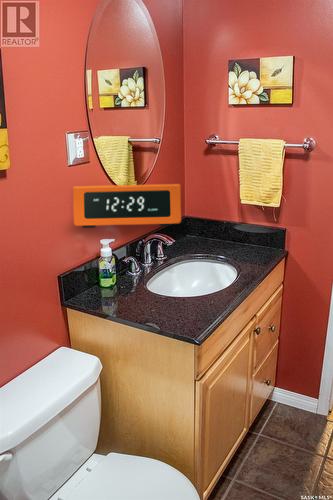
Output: 12h29
